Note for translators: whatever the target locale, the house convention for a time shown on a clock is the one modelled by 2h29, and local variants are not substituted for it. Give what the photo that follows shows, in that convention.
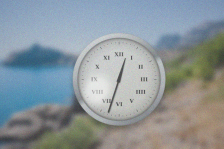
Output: 12h33
